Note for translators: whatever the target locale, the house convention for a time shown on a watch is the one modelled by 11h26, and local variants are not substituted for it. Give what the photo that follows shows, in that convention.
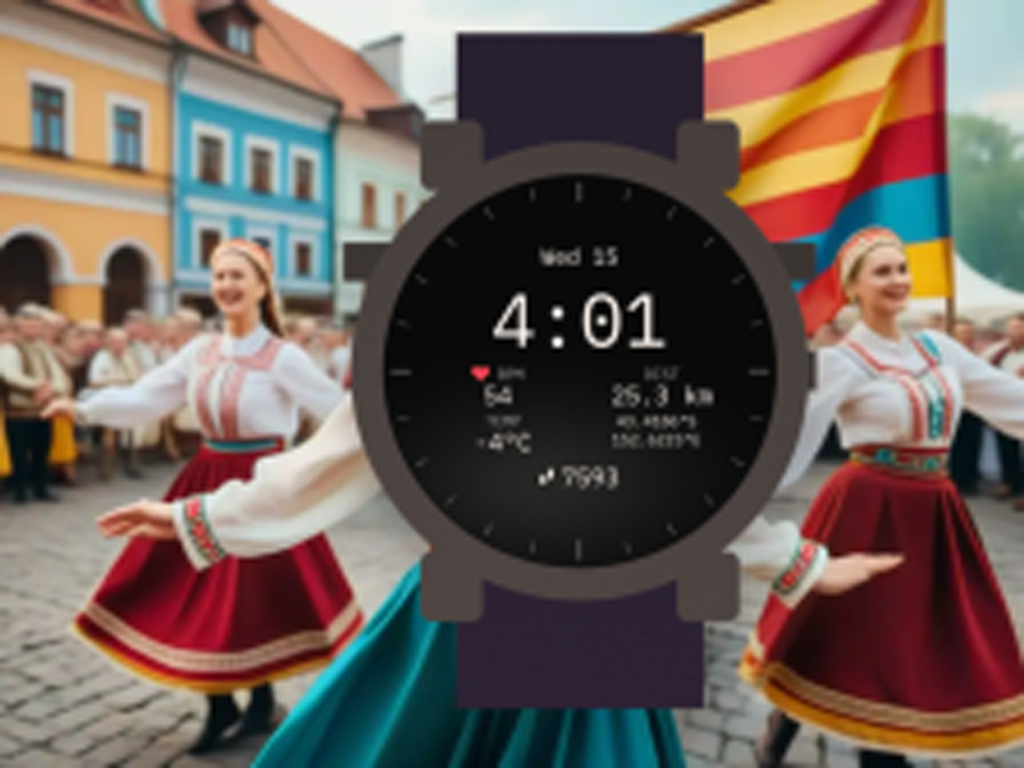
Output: 4h01
